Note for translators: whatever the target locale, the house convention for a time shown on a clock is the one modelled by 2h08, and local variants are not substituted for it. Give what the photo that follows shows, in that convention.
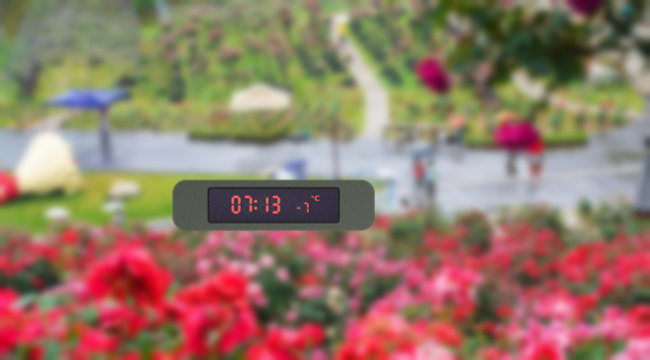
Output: 7h13
